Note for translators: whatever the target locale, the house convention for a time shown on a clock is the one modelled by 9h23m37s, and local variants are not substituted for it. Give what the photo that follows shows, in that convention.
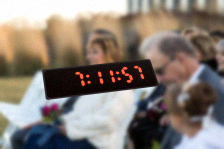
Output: 7h11m57s
